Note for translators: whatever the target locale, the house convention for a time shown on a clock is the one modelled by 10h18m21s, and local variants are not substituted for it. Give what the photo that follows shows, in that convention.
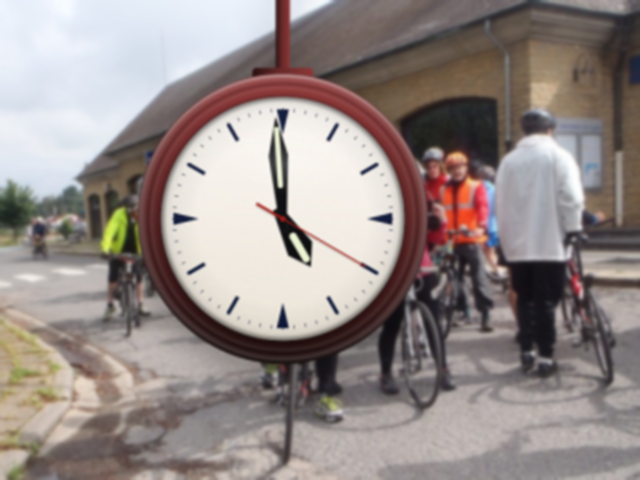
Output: 4h59m20s
